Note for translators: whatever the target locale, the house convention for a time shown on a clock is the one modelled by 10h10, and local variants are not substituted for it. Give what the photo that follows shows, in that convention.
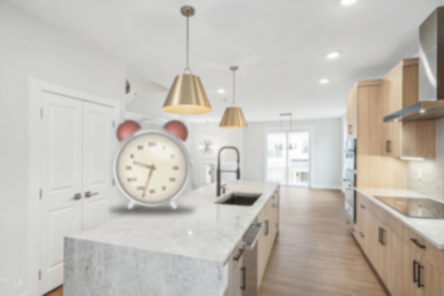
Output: 9h33
